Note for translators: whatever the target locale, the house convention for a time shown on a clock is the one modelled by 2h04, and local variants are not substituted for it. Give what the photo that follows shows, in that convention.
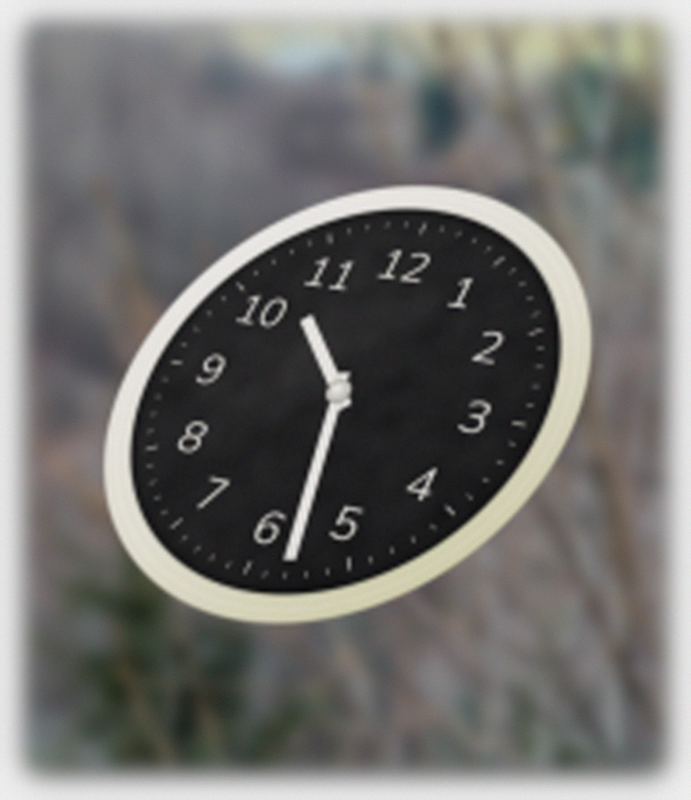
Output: 10h28
